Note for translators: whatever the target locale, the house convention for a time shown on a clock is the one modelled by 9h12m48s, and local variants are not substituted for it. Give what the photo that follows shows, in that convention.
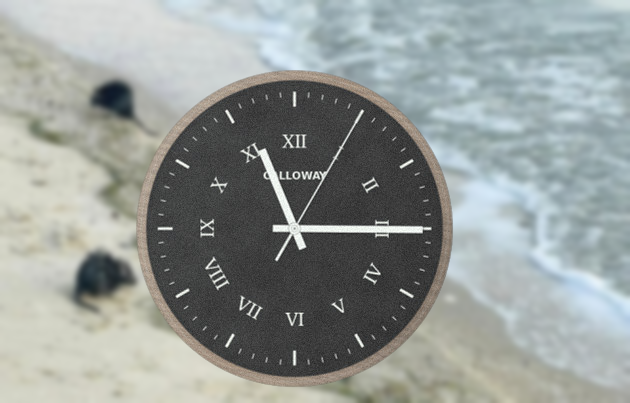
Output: 11h15m05s
